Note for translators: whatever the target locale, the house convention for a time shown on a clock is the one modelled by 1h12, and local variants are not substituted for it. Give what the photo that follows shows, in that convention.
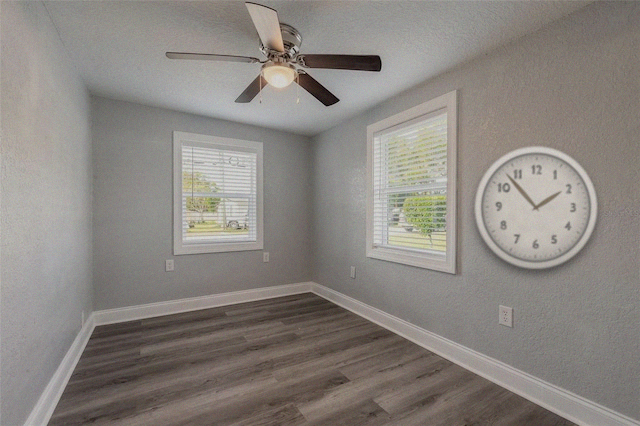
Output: 1h53
